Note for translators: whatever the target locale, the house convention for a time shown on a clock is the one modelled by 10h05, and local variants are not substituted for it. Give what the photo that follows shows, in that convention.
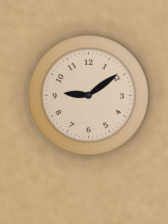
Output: 9h09
